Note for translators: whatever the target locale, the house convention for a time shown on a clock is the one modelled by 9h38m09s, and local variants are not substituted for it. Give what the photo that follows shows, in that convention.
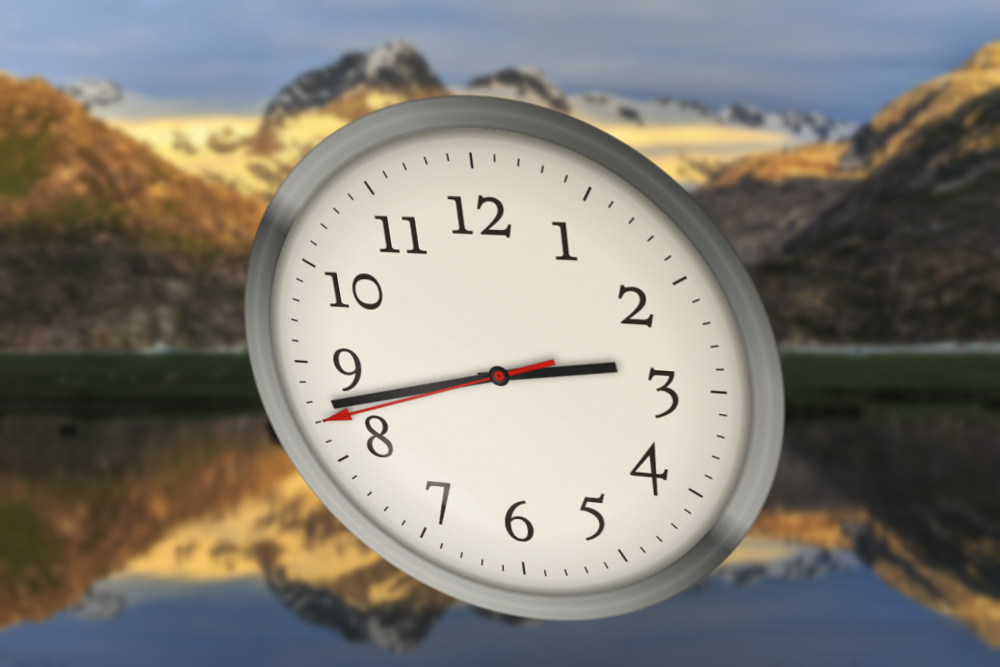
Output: 2h42m42s
